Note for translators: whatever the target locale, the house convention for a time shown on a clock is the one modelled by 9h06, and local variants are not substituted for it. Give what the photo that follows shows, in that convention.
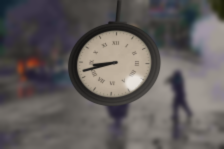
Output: 8h42
